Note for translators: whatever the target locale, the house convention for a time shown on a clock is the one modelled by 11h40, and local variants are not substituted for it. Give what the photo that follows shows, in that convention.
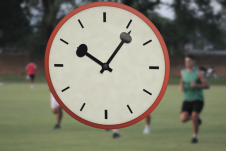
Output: 10h06
